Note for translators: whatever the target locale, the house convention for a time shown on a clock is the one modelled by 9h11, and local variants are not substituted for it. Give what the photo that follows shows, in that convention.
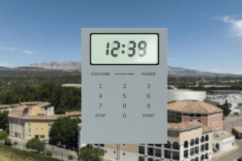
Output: 12h39
